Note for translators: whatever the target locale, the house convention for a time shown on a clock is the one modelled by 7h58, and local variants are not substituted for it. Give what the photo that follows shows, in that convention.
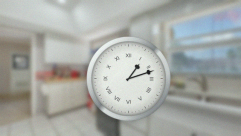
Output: 1h12
